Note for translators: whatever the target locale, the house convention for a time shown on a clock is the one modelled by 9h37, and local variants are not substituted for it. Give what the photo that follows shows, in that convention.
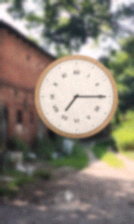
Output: 7h15
